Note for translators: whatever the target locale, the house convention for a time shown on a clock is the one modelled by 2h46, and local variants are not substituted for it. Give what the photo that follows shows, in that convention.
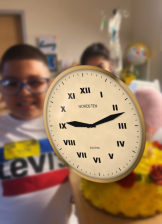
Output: 9h12
